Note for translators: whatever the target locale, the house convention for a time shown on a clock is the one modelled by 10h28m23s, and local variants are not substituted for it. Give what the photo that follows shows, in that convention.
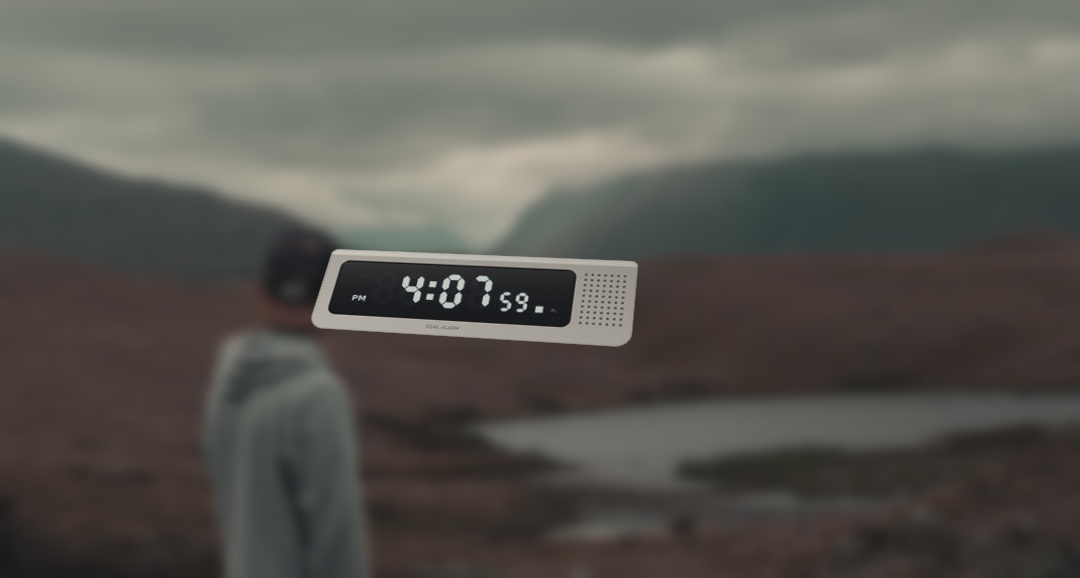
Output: 4h07m59s
